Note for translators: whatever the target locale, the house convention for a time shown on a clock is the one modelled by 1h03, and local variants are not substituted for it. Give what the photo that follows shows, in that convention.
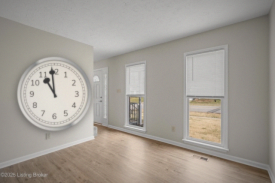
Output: 10h59
